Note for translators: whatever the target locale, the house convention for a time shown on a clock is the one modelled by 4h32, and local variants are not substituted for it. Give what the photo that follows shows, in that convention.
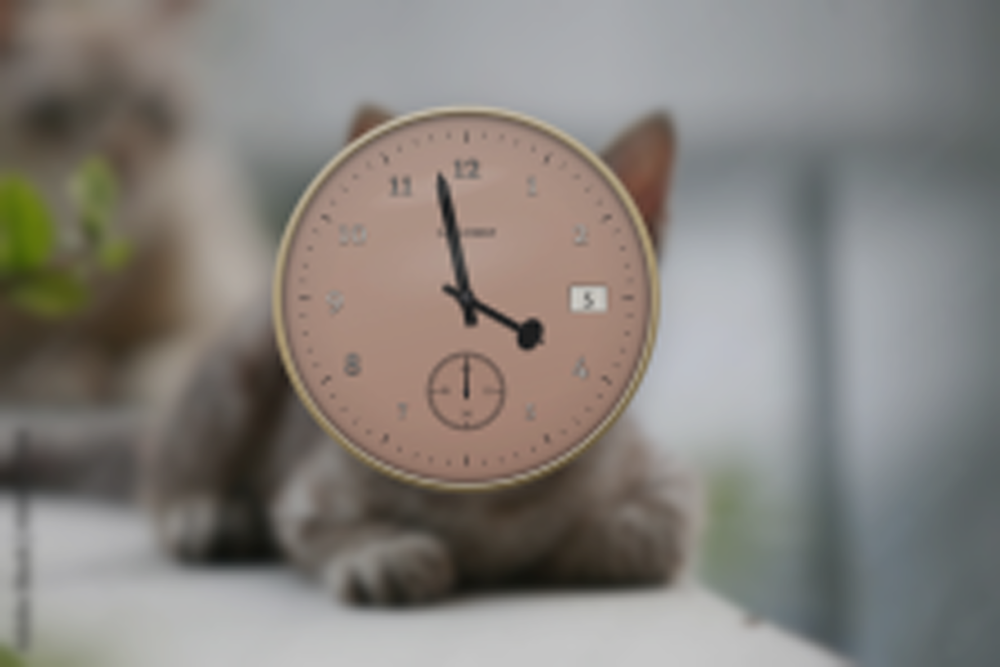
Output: 3h58
